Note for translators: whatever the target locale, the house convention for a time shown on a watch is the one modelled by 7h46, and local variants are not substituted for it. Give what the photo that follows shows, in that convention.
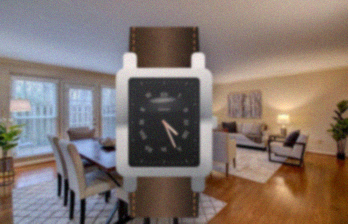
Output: 4h26
